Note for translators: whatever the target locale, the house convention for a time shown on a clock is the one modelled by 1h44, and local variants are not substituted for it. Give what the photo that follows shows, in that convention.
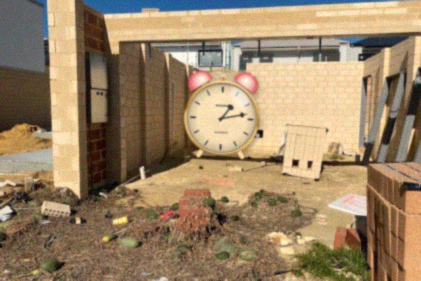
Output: 1h13
